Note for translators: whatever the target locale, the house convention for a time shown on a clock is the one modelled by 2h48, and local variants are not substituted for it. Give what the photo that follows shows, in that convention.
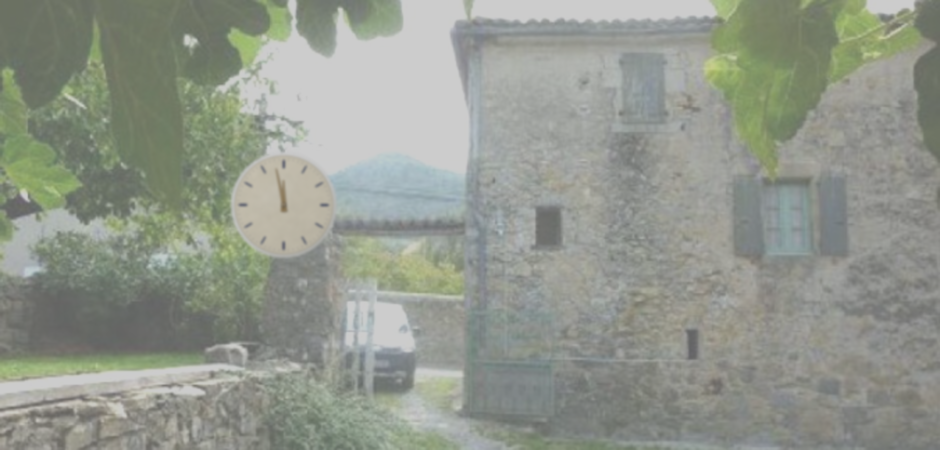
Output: 11h58
